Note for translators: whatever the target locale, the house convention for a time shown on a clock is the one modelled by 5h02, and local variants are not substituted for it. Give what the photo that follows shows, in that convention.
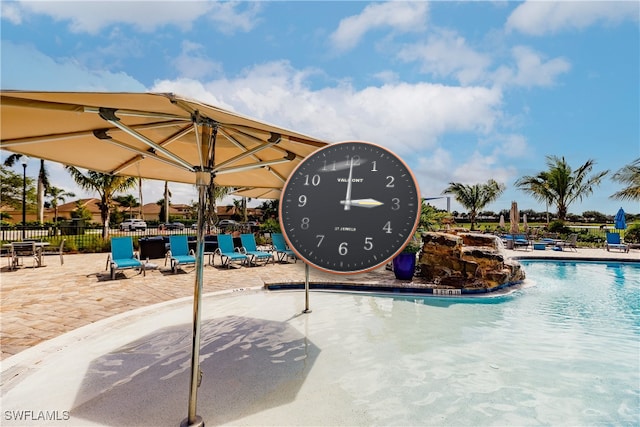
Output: 3h00
